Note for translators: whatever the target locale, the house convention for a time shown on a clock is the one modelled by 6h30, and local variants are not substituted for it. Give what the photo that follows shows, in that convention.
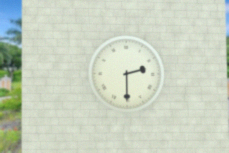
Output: 2h30
